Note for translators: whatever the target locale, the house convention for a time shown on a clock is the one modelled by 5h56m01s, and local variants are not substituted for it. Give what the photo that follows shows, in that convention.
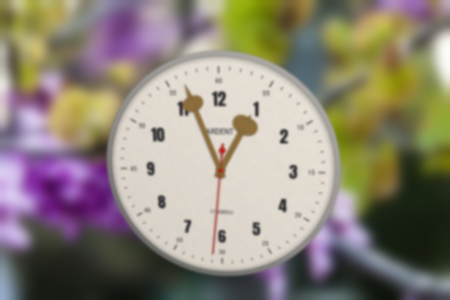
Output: 12h56m31s
